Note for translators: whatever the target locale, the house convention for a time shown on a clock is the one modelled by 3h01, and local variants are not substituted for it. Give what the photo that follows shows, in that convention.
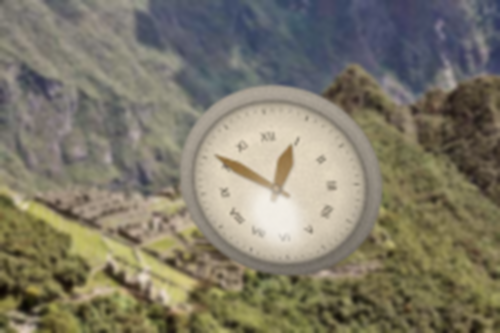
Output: 12h51
